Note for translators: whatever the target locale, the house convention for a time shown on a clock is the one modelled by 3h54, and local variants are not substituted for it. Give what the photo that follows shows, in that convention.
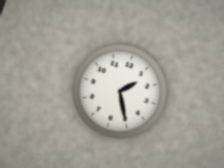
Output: 1h25
